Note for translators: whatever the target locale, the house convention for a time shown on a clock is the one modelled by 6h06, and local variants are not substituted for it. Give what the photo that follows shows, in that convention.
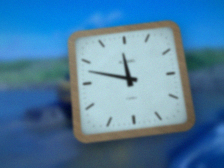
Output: 11h48
